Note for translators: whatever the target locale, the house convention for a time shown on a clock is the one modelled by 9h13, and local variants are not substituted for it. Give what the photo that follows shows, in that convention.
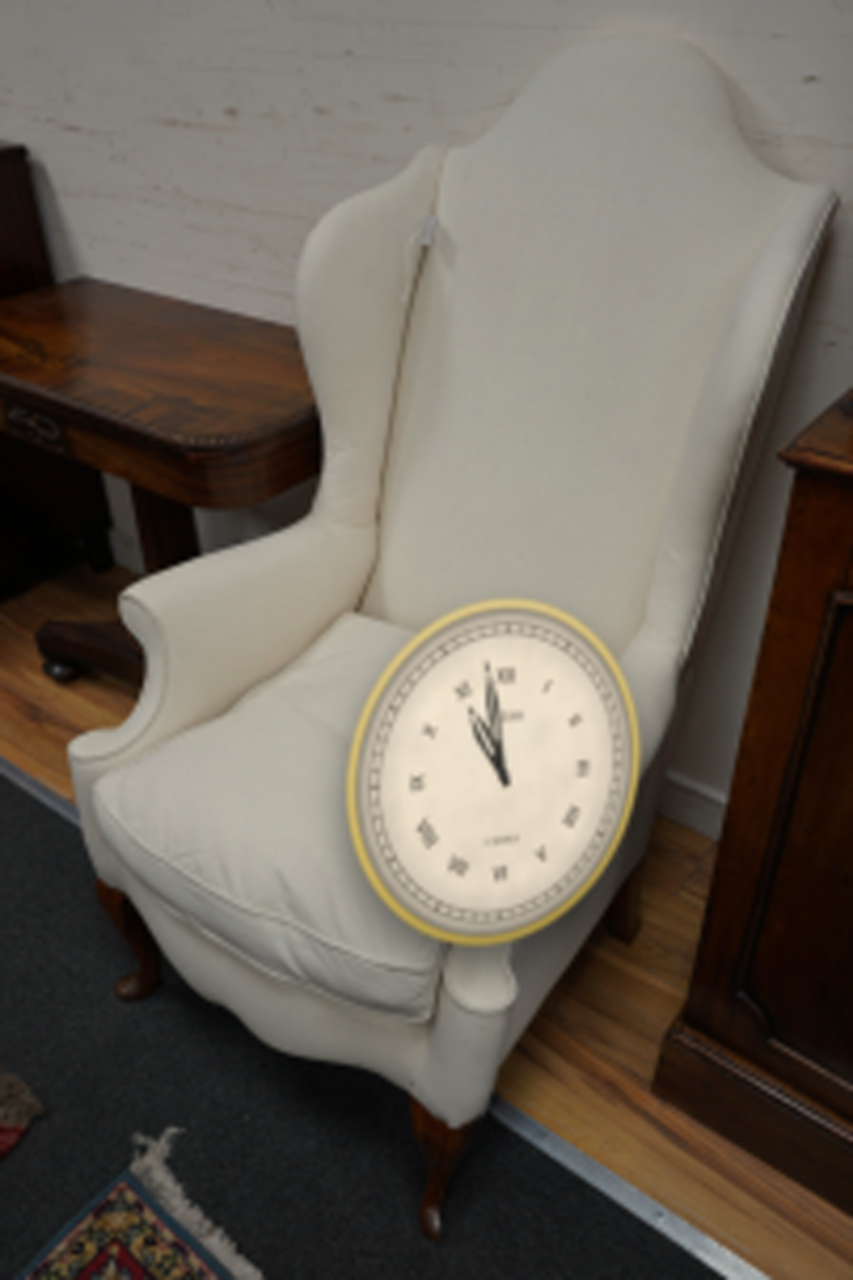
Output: 10h58
